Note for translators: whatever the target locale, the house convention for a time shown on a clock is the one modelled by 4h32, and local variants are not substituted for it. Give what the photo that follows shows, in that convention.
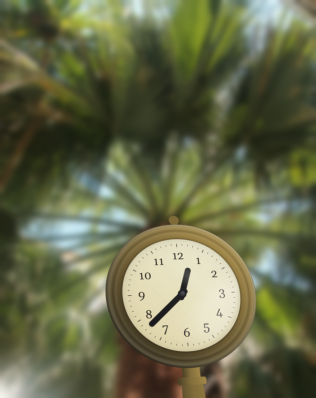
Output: 12h38
